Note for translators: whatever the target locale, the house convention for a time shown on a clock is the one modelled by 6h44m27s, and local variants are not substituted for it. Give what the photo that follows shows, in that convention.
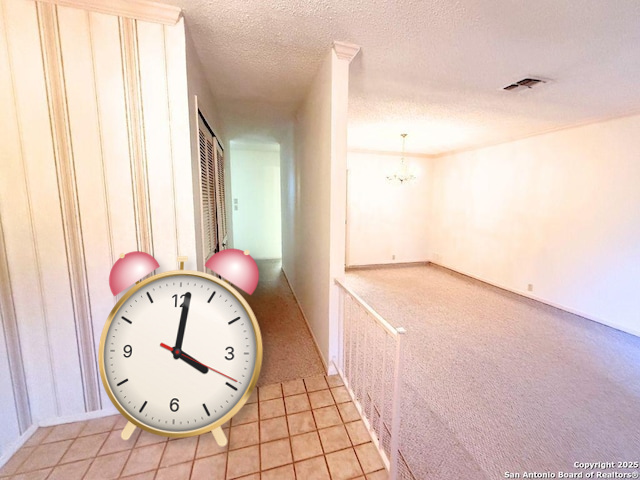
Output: 4h01m19s
